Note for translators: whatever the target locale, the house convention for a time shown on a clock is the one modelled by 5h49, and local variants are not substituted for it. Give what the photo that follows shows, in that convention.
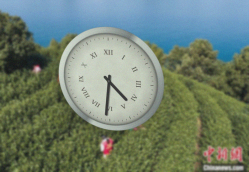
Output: 4h31
